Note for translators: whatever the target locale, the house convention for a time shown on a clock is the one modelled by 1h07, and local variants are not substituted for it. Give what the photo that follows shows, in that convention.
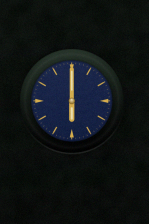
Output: 6h00
